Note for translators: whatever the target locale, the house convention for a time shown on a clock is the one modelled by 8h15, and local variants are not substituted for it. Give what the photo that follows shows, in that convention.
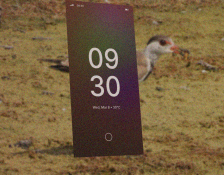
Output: 9h30
